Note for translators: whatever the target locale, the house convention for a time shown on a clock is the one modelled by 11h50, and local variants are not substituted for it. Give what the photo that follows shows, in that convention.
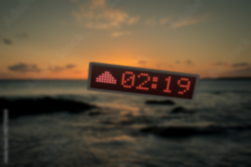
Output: 2h19
